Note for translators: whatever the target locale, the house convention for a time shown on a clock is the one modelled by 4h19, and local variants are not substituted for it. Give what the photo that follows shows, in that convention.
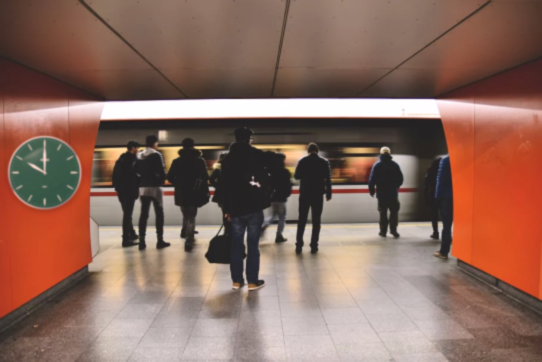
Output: 10h00
